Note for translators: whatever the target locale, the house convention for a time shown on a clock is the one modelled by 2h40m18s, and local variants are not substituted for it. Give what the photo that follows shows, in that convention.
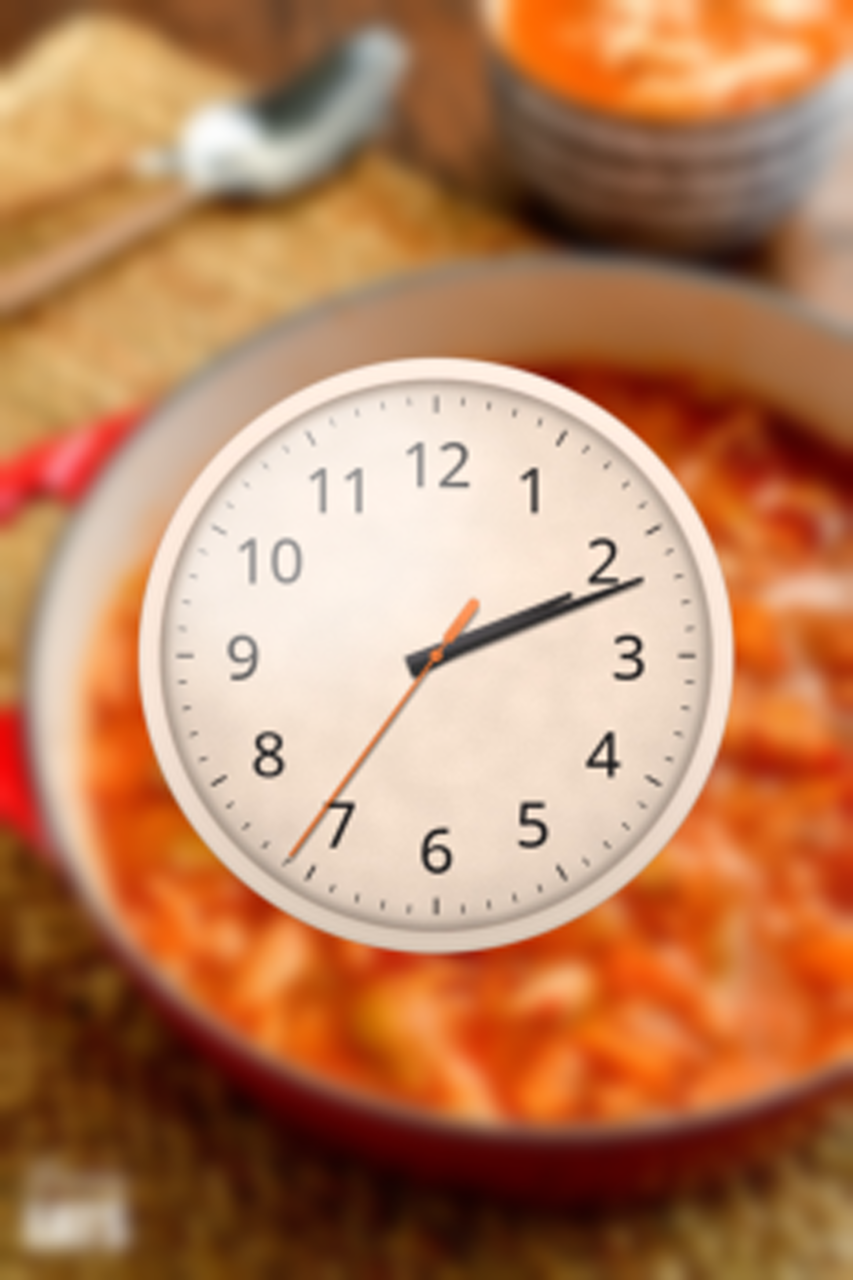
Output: 2h11m36s
